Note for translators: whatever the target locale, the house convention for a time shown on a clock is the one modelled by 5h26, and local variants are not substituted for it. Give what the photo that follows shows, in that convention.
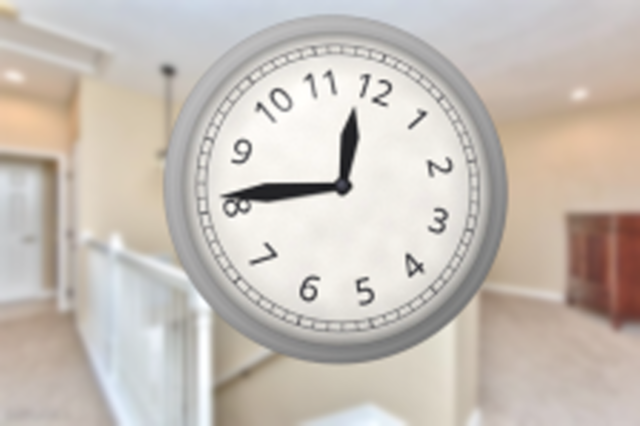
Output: 11h41
